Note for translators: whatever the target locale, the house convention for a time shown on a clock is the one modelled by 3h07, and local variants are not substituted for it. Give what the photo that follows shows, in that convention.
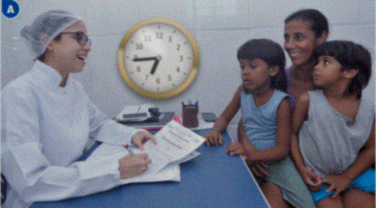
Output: 6h44
